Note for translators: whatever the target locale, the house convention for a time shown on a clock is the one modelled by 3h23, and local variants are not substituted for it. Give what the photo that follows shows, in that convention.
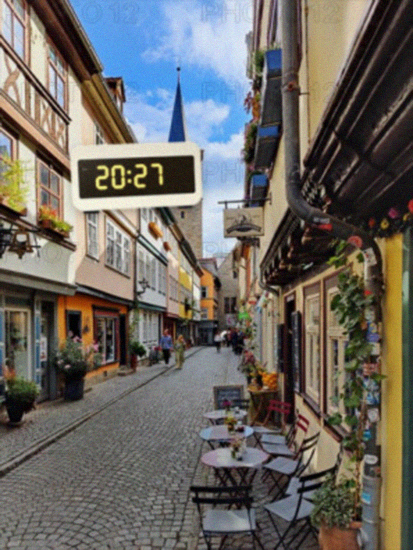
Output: 20h27
